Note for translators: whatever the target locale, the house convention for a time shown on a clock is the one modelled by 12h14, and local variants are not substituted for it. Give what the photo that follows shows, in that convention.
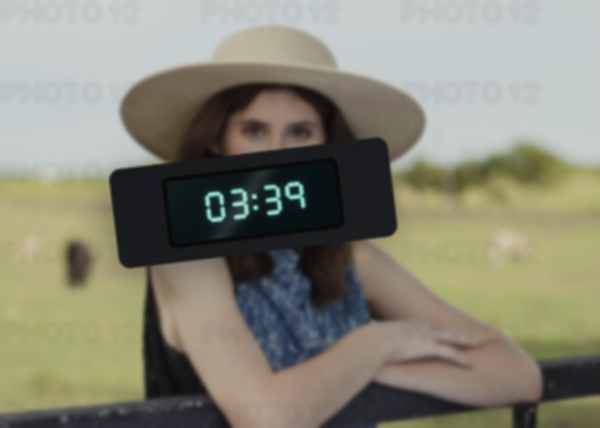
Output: 3h39
